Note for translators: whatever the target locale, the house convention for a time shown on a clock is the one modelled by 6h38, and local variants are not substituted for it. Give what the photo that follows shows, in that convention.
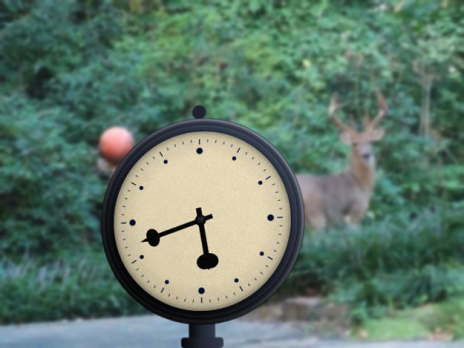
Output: 5h42
